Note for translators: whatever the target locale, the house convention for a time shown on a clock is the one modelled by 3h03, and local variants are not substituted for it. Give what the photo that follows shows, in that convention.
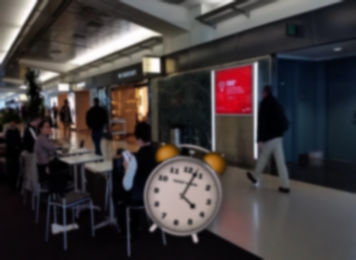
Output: 4h03
